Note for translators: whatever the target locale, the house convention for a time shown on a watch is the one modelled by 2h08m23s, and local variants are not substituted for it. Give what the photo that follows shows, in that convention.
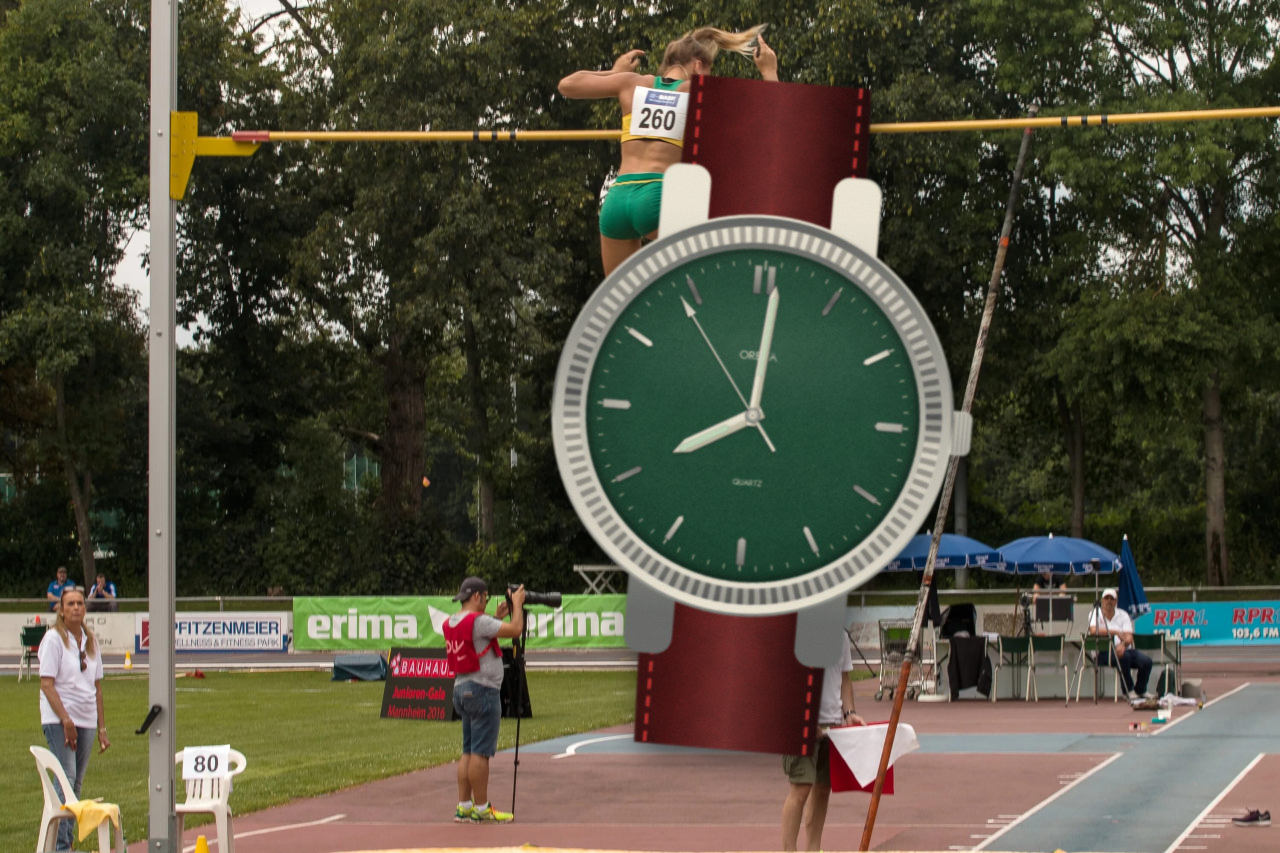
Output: 8h00m54s
